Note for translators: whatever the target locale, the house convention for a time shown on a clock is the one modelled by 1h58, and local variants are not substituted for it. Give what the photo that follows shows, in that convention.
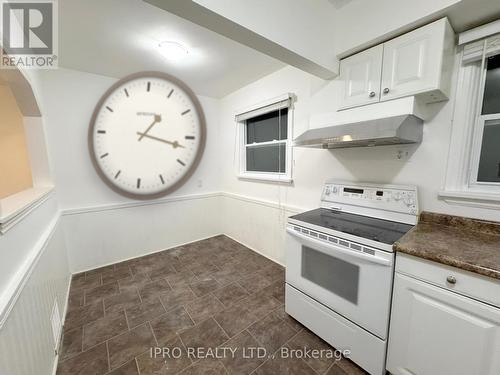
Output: 1h17
